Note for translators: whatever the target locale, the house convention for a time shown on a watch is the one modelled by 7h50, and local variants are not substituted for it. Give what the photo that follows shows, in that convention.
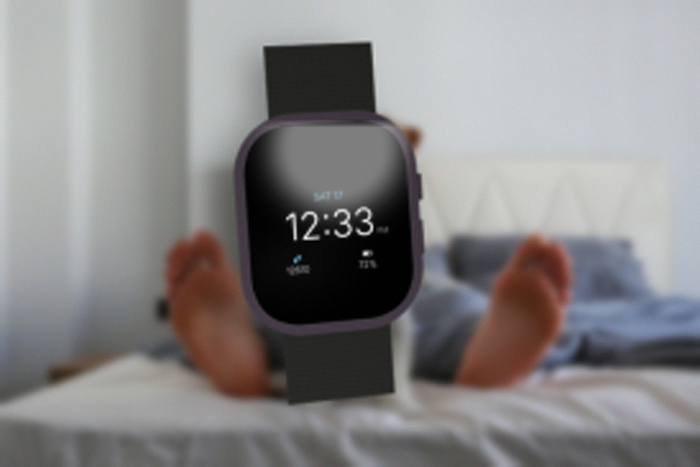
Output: 12h33
